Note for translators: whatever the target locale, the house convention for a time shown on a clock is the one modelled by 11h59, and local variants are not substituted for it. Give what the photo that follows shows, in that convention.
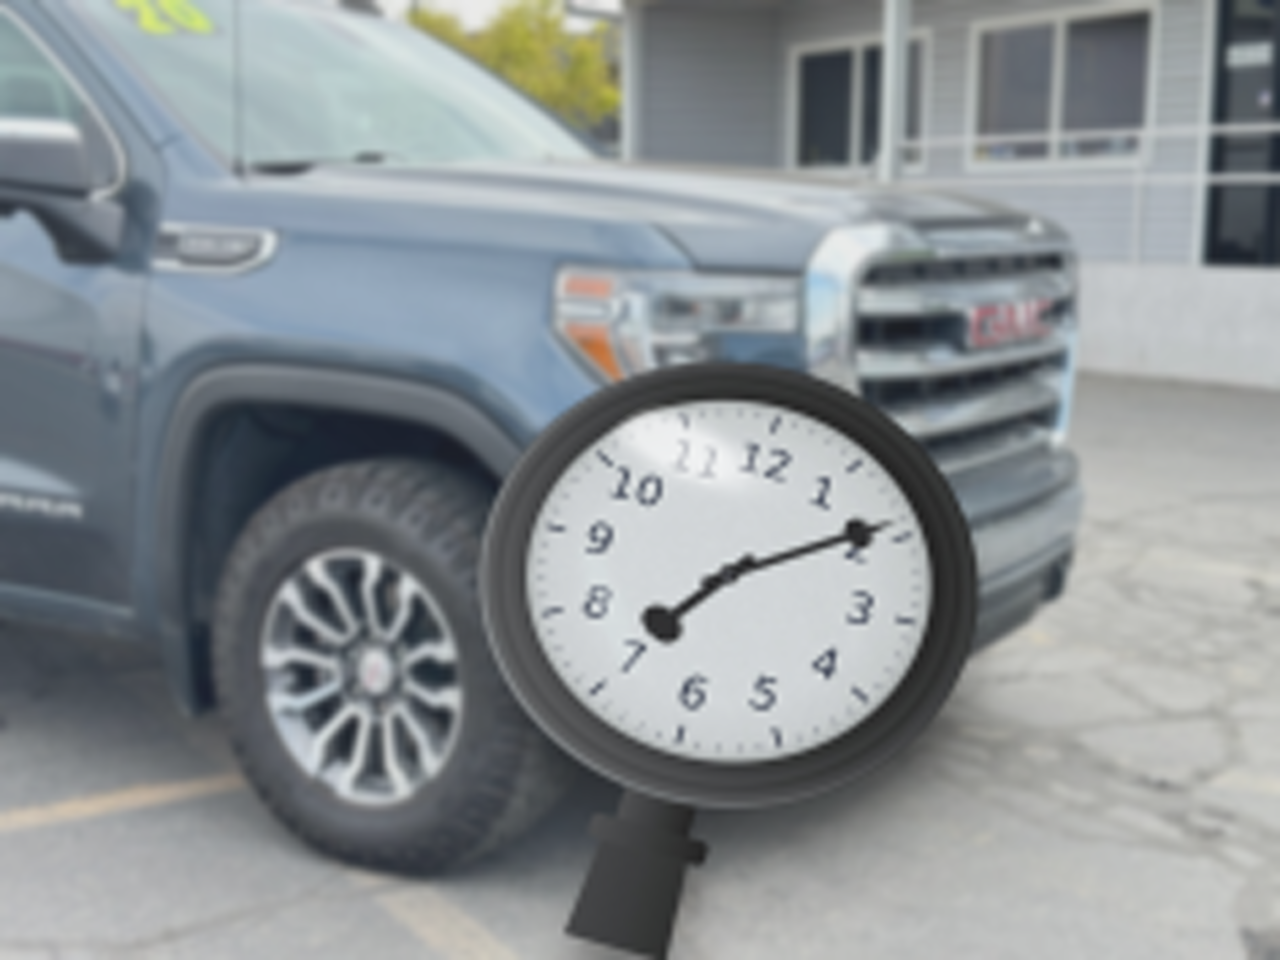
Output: 7h09
